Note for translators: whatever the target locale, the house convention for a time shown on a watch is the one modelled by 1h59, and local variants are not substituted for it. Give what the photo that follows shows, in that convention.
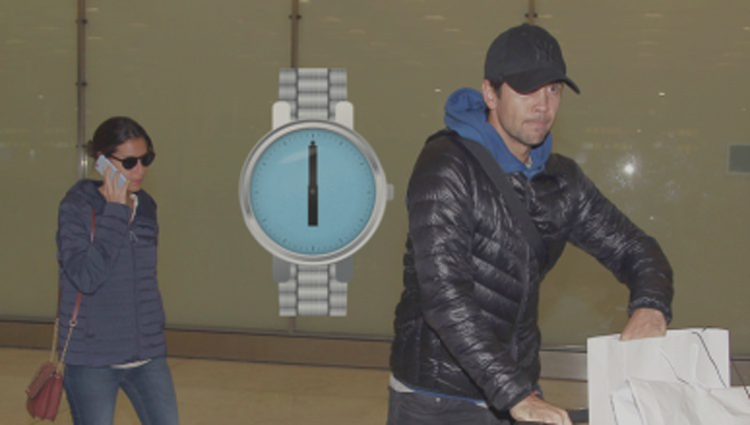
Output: 6h00
